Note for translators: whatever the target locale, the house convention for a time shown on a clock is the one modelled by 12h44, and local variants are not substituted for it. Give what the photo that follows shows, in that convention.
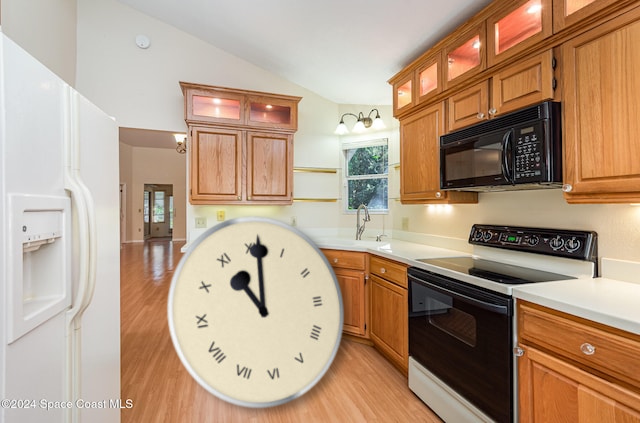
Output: 11h01
